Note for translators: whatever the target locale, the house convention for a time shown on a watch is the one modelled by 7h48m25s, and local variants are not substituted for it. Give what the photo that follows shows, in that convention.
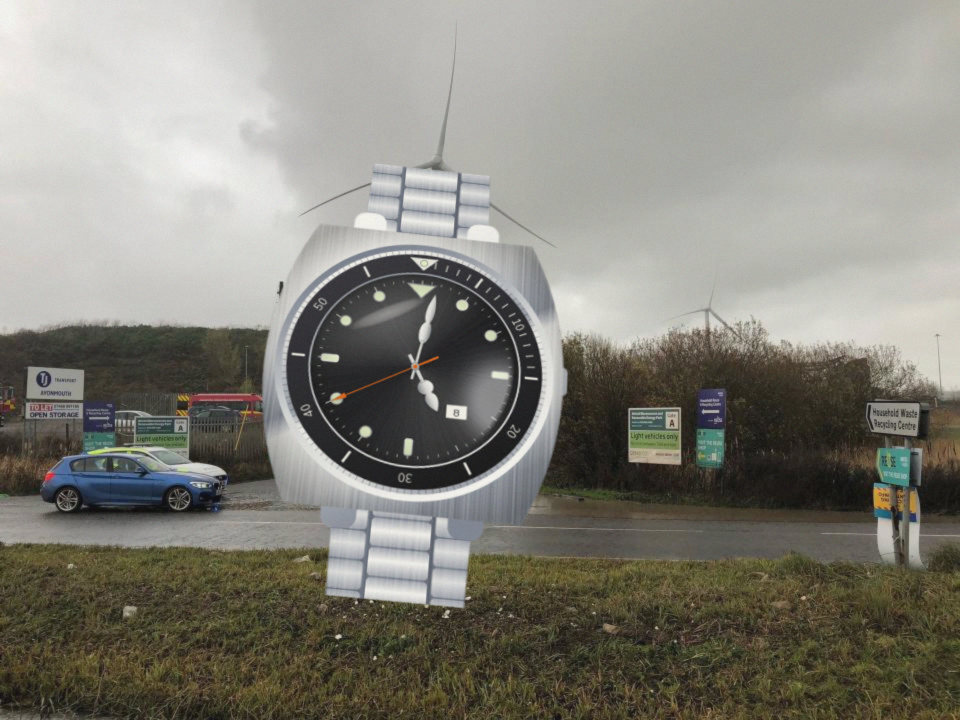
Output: 5h01m40s
